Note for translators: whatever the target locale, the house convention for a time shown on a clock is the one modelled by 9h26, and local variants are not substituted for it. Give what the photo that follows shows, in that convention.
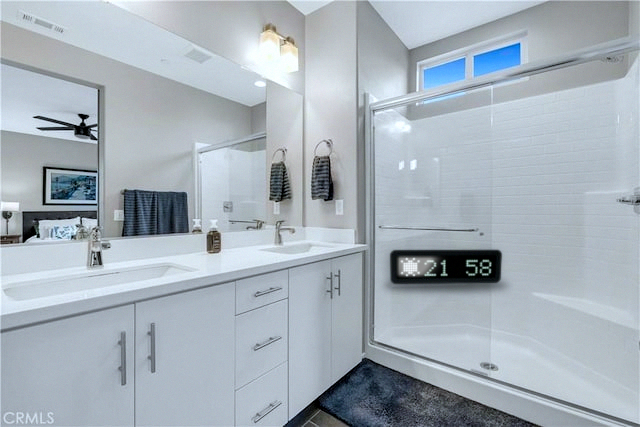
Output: 21h58
